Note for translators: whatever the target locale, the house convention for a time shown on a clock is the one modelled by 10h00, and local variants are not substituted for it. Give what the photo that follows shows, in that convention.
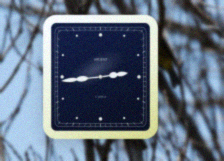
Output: 2h44
